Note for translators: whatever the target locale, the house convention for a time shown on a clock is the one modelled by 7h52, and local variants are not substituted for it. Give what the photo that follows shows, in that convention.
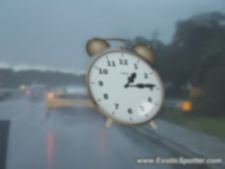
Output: 1h14
